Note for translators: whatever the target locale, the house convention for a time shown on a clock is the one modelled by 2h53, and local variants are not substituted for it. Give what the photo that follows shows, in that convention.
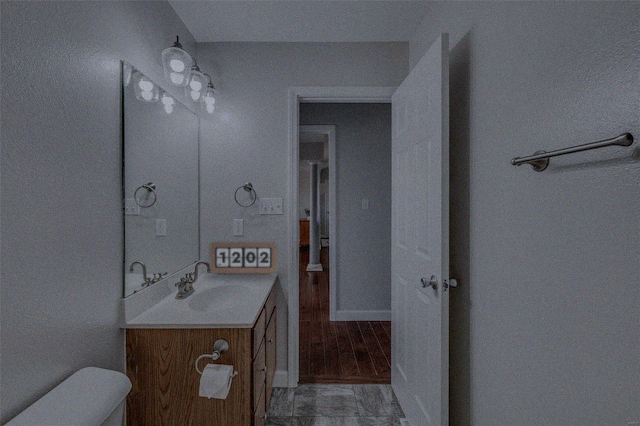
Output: 12h02
